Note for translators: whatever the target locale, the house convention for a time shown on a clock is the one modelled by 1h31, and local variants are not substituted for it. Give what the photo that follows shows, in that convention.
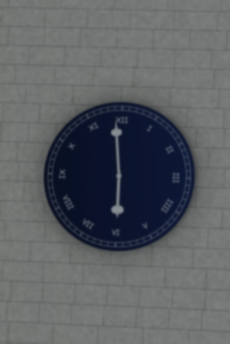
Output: 5h59
